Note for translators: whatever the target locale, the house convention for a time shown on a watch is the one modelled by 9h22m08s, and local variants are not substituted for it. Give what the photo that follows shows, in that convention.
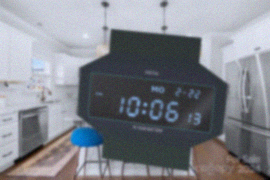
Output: 10h06m13s
